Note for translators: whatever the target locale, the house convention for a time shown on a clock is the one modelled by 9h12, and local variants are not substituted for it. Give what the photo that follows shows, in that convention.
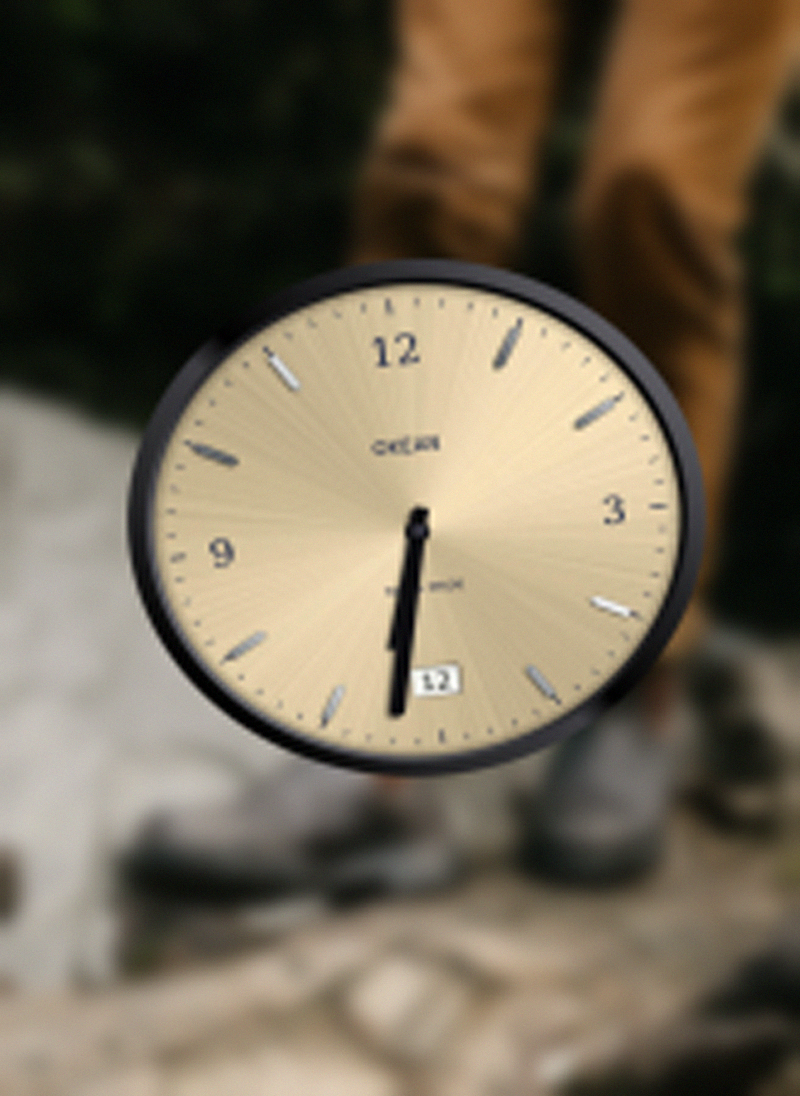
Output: 6h32
